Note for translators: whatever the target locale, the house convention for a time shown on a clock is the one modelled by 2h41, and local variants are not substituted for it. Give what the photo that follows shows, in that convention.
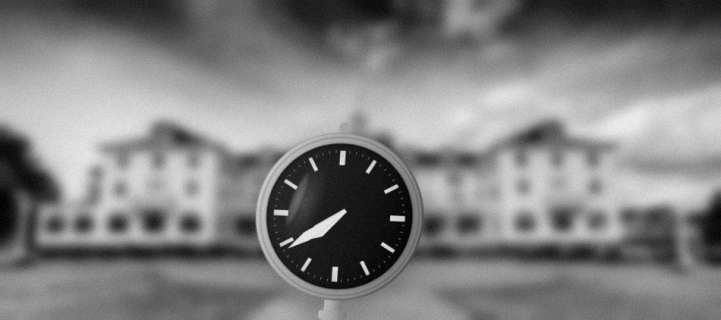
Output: 7h39
